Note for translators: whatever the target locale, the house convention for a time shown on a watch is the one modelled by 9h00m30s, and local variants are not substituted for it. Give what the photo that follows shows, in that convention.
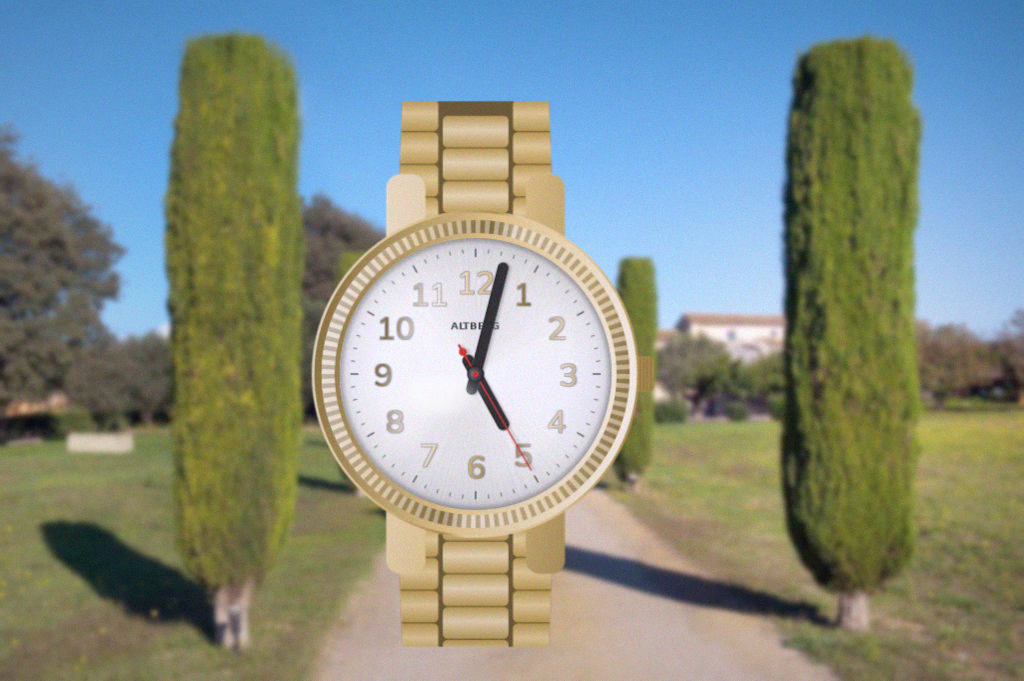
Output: 5h02m25s
